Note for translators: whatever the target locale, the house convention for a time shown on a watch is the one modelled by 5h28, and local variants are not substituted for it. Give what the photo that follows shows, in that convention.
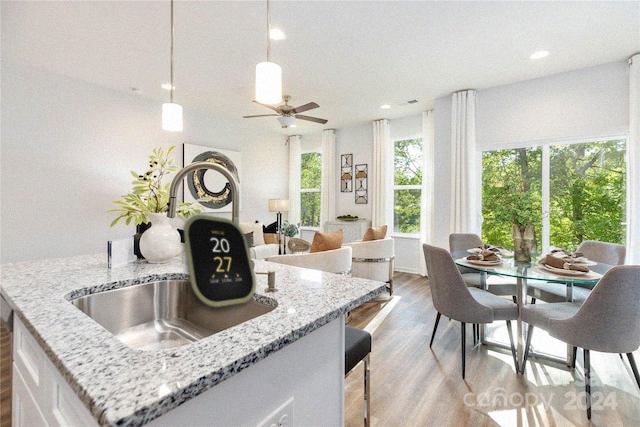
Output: 20h27
